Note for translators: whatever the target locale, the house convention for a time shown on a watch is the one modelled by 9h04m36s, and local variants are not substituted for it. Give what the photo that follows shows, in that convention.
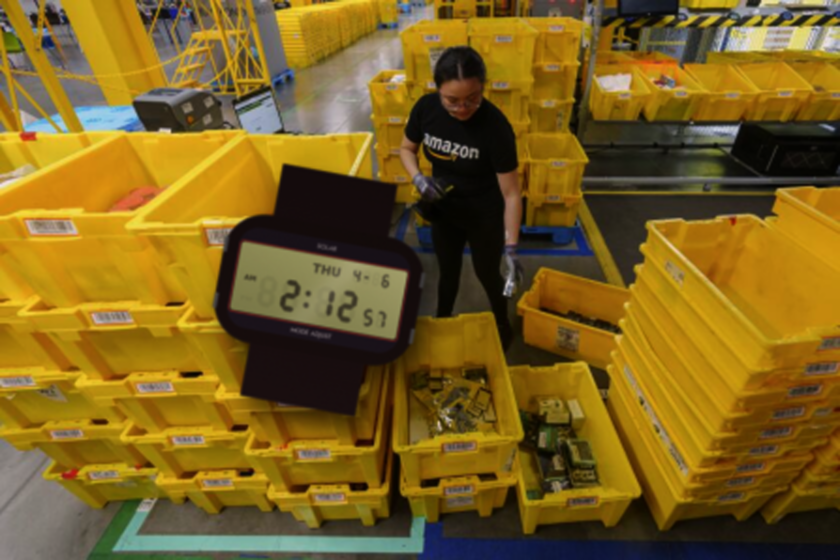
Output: 2h12m57s
